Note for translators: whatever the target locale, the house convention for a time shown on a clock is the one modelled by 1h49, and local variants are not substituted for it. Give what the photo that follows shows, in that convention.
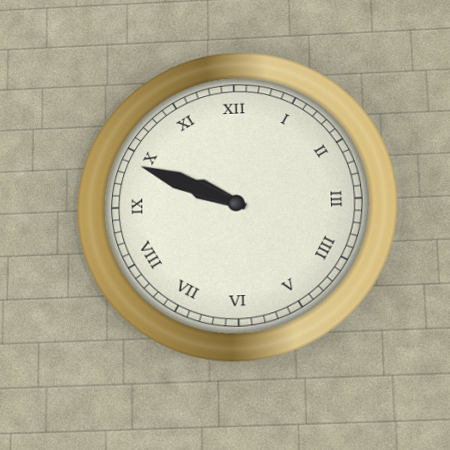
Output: 9h49
